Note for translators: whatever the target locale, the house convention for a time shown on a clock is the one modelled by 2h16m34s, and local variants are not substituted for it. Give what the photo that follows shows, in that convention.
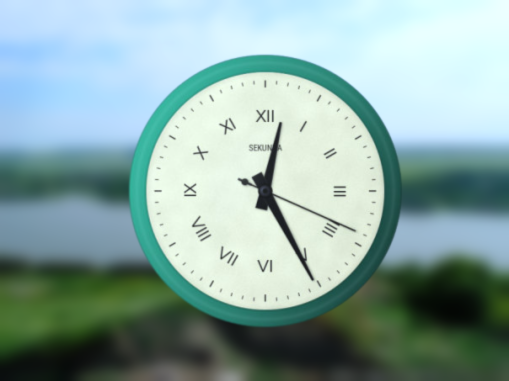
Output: 12h25m19s
